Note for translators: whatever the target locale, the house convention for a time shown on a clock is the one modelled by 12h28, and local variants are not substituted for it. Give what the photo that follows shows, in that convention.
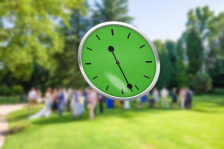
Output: 11h27
